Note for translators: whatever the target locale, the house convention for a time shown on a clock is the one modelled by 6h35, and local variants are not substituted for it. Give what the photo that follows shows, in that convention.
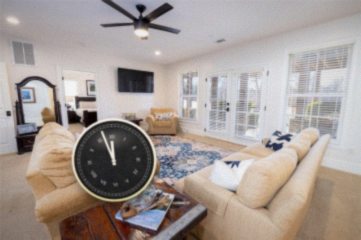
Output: 11h57
